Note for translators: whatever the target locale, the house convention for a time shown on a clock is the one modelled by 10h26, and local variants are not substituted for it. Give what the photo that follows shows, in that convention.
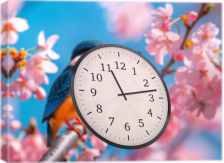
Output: 11h13
